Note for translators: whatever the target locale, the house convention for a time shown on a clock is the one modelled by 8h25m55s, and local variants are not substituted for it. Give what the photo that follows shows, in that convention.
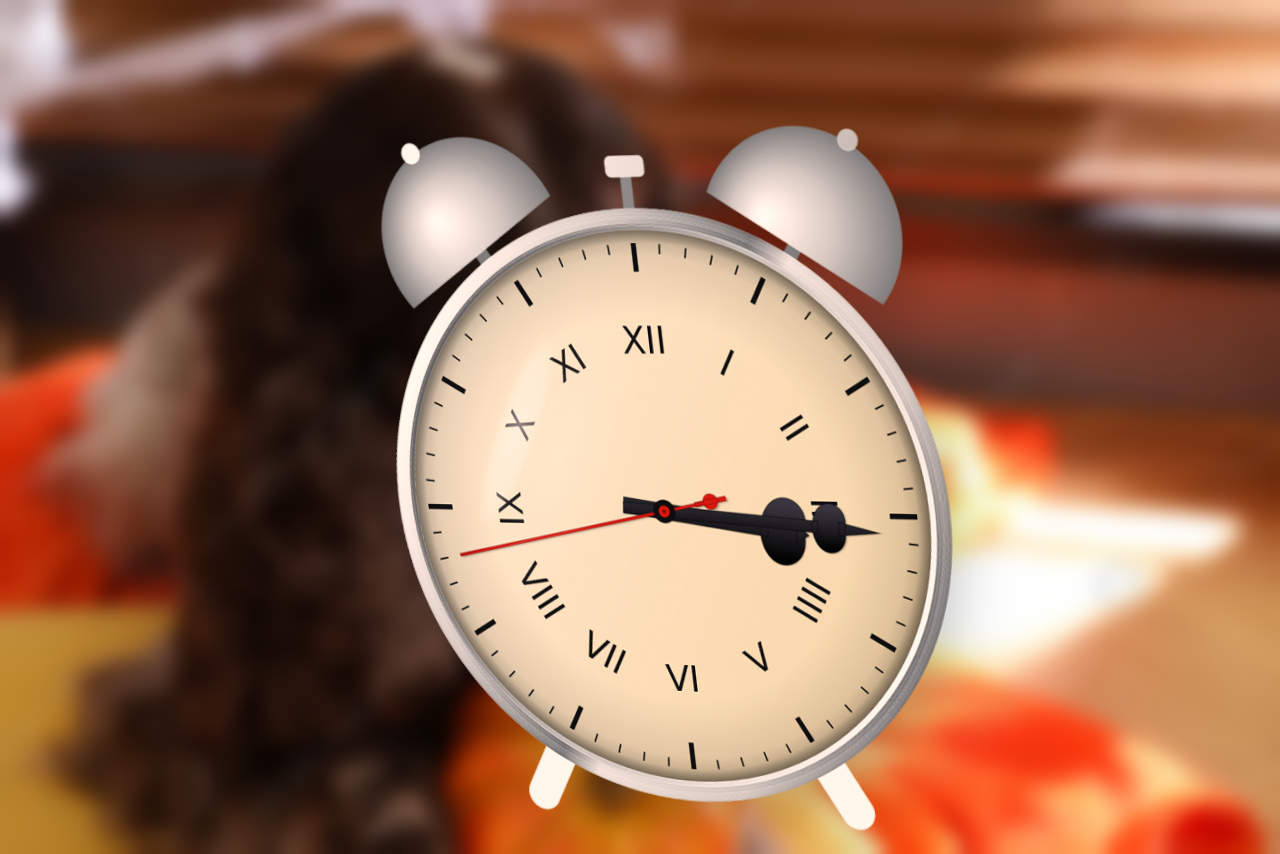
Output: 3h15m43s
